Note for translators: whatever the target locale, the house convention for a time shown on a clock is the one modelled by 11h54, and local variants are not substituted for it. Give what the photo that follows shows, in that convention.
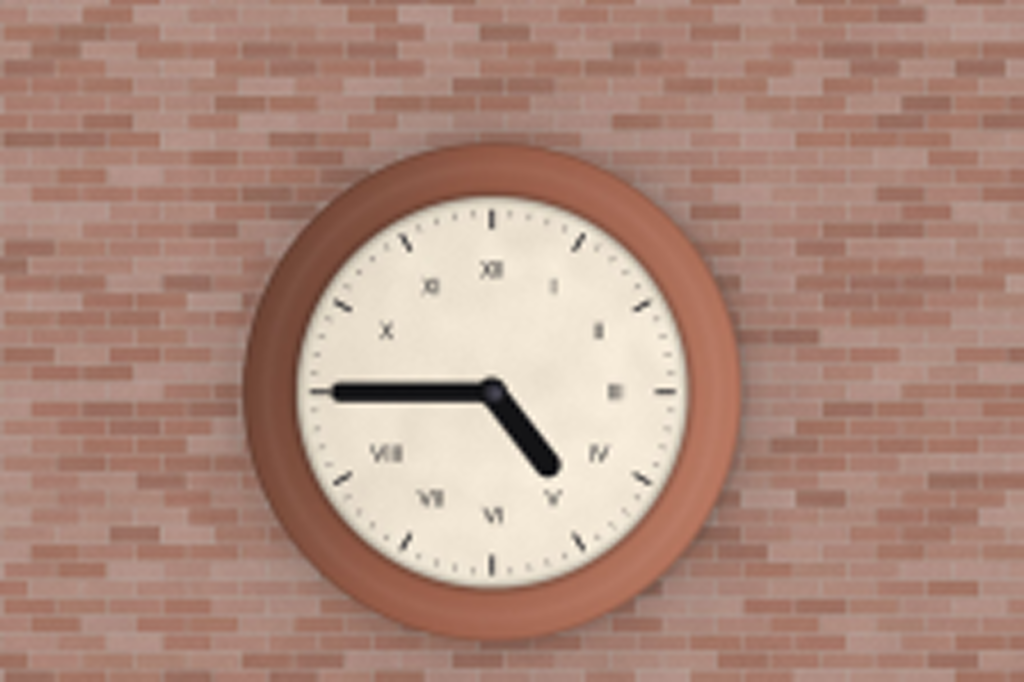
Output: 4h45
